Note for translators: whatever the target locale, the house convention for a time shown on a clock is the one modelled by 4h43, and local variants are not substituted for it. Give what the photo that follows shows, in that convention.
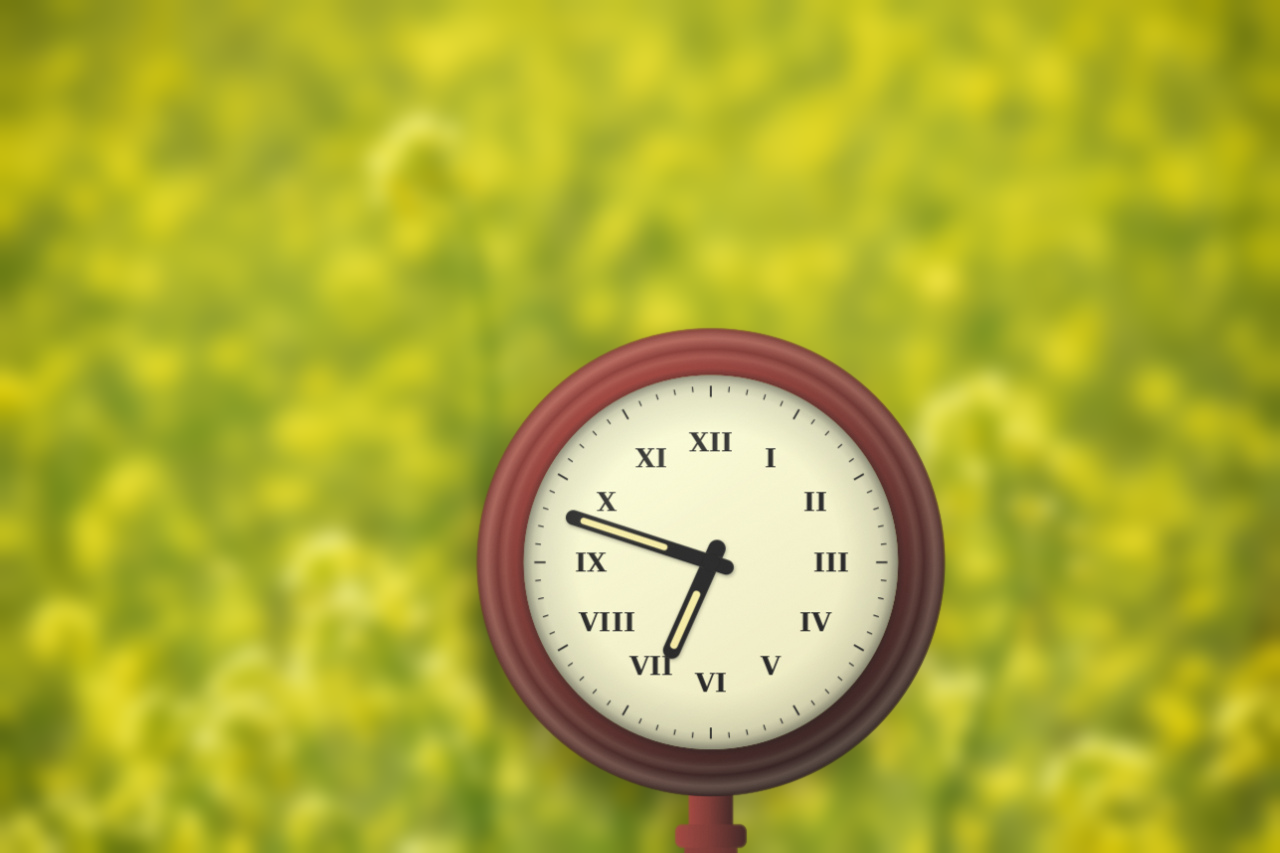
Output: 6h48
